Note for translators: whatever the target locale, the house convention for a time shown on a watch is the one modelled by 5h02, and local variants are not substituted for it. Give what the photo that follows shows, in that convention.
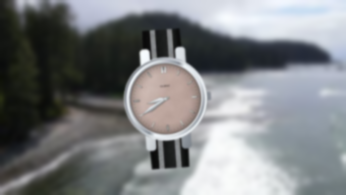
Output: 8h40
